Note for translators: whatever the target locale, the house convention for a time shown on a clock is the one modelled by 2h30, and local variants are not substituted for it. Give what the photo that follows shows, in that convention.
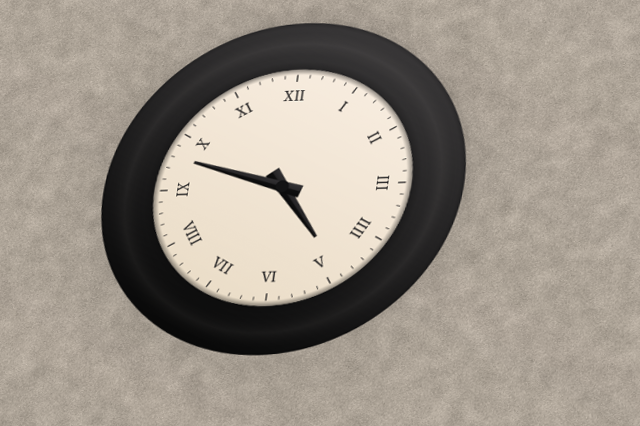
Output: 4h48
